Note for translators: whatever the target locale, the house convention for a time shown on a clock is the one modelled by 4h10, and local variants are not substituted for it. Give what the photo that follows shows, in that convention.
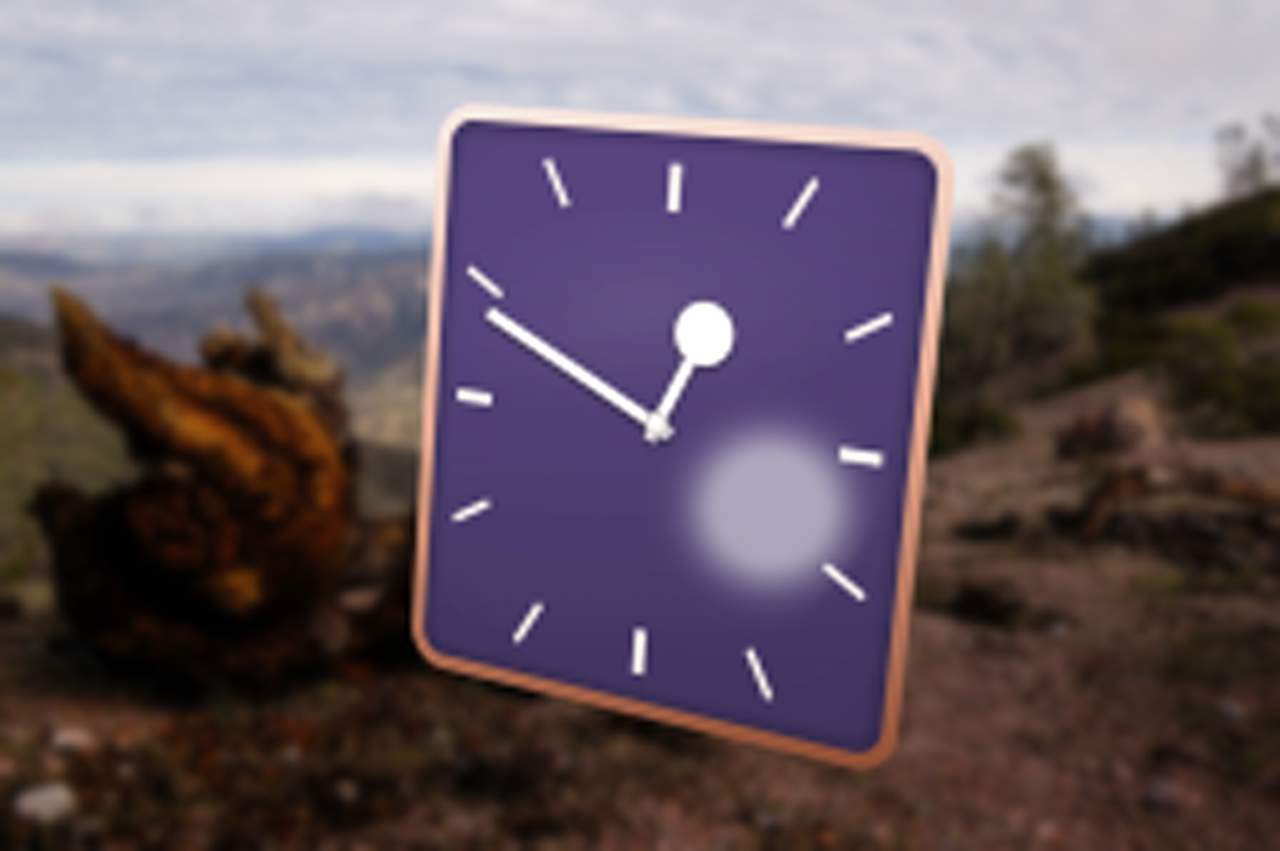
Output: 12h49
